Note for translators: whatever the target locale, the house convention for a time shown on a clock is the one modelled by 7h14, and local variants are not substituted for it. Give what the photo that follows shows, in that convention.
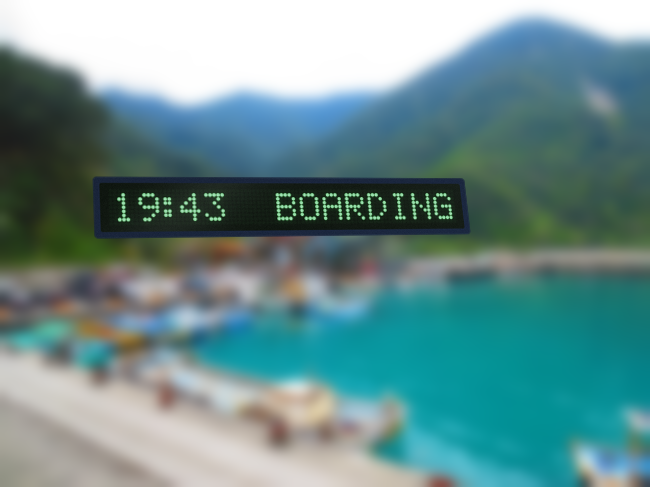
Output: 19h43
